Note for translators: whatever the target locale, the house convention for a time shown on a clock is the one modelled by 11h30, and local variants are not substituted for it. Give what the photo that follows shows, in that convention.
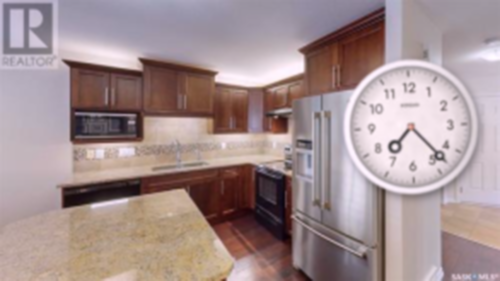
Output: 7h23
